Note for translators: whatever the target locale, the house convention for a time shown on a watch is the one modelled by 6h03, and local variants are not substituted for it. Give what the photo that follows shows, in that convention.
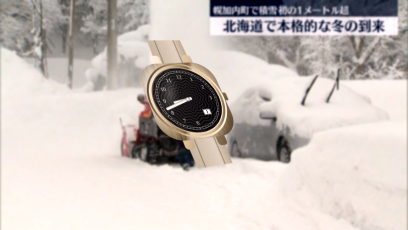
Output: 8h42
